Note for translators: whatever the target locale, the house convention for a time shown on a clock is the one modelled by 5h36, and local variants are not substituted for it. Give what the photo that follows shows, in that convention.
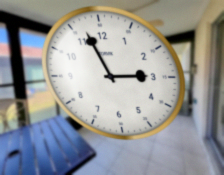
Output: 2h57
